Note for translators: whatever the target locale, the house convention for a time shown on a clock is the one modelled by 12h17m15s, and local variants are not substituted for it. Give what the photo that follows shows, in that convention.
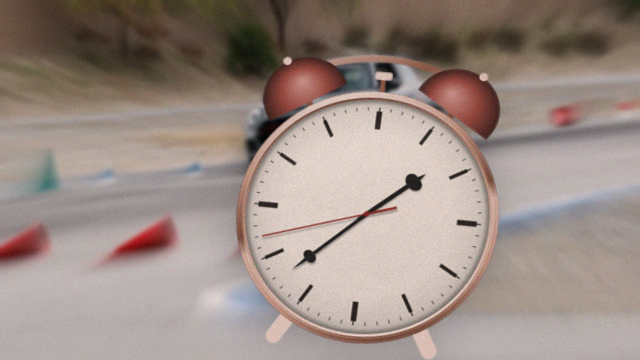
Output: 1h37m42s
